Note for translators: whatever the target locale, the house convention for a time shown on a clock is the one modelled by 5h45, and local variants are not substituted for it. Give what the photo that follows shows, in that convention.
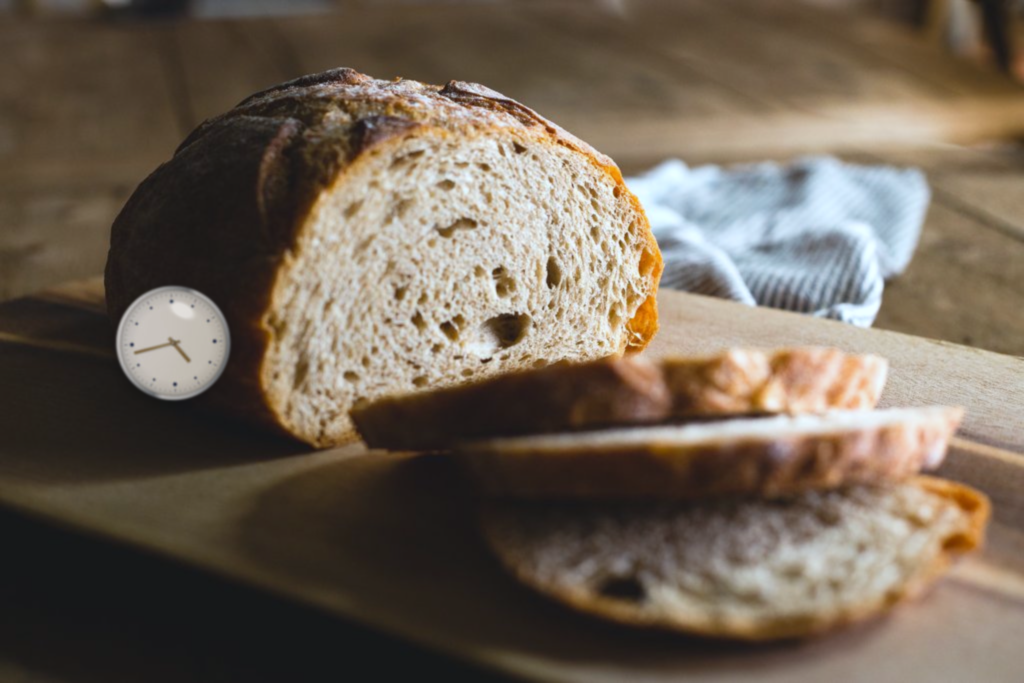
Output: 4h43
